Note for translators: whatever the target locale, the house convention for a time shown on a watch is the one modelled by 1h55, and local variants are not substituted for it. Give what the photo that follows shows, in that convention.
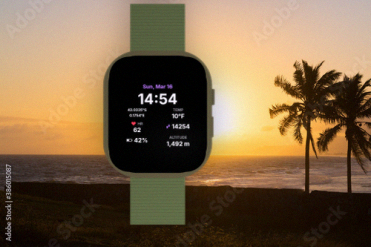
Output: 14h54
